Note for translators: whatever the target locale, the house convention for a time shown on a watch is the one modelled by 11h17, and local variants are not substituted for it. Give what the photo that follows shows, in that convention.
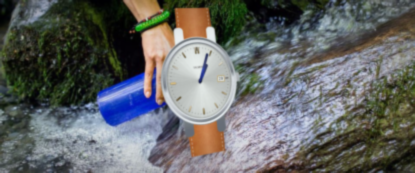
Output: 1h04
